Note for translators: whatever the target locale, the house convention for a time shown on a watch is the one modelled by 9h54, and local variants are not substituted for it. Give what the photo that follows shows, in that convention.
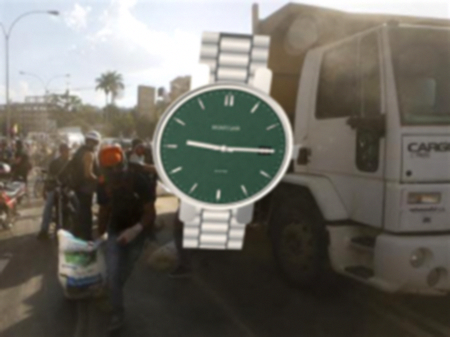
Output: 9h15
